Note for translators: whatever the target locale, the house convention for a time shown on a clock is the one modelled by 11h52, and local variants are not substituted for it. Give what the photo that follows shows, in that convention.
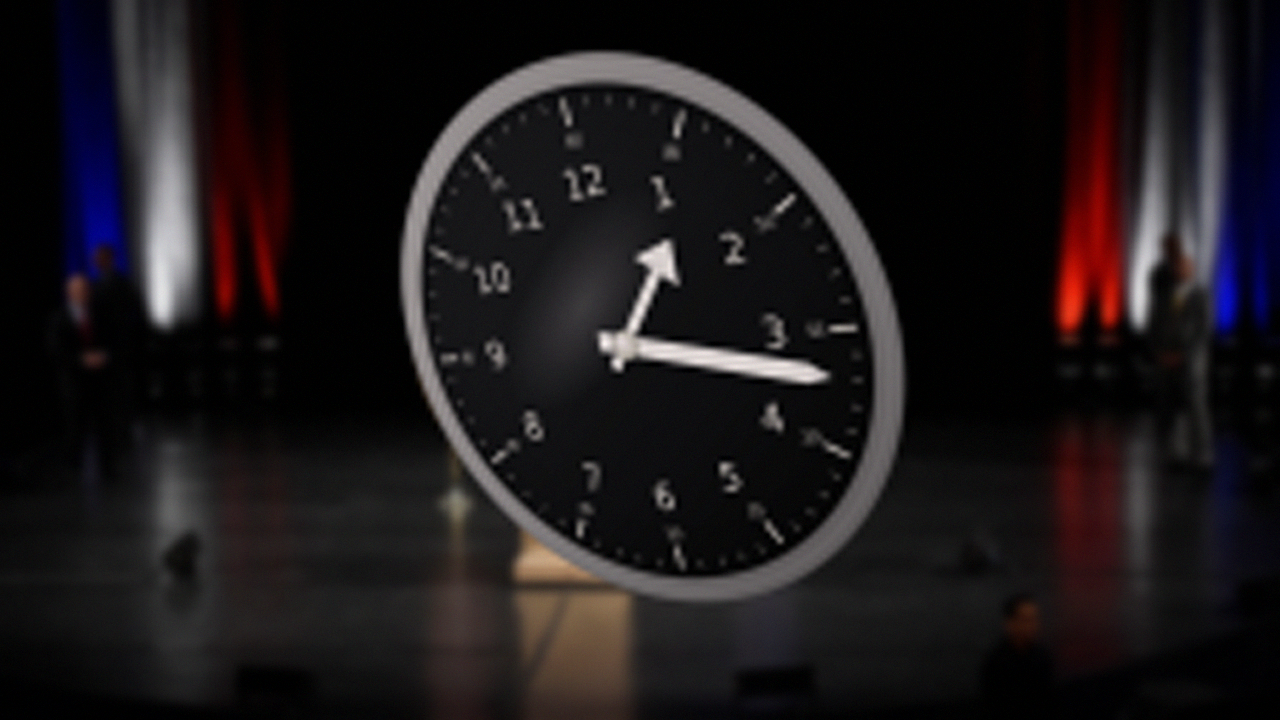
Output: 1h17
